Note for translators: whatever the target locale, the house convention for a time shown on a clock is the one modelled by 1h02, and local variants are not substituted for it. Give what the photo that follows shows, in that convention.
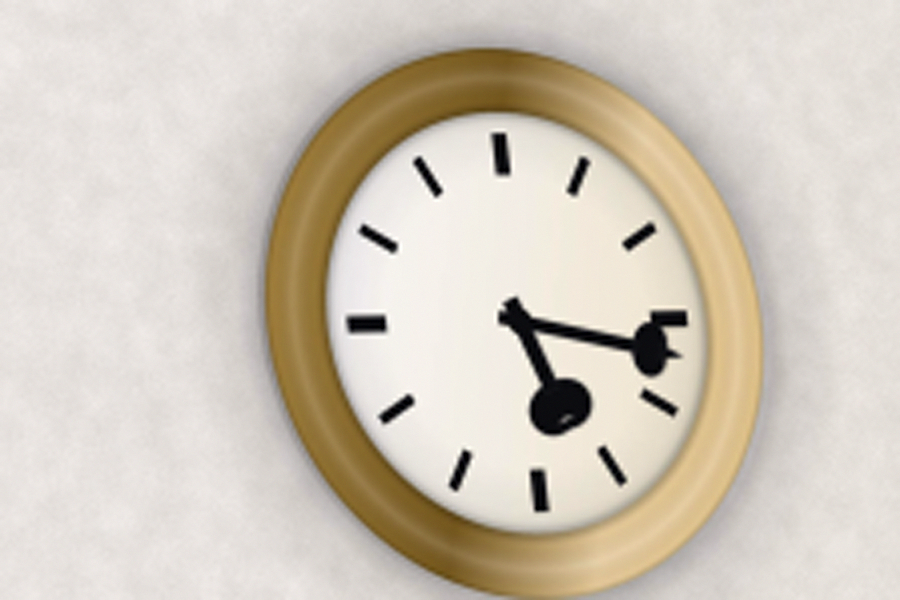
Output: 5h17
